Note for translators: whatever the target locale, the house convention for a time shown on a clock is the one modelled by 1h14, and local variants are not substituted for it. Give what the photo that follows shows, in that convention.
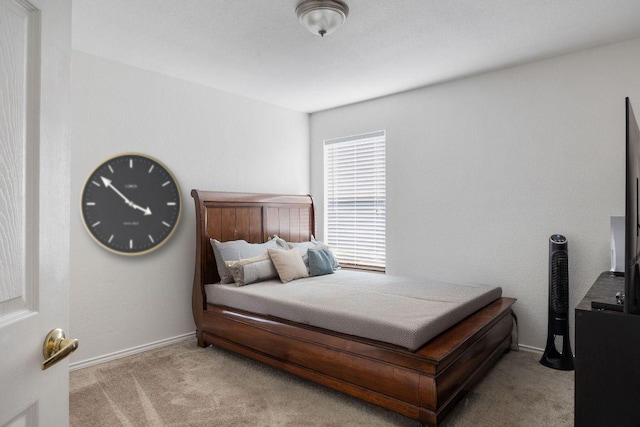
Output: 3h52
